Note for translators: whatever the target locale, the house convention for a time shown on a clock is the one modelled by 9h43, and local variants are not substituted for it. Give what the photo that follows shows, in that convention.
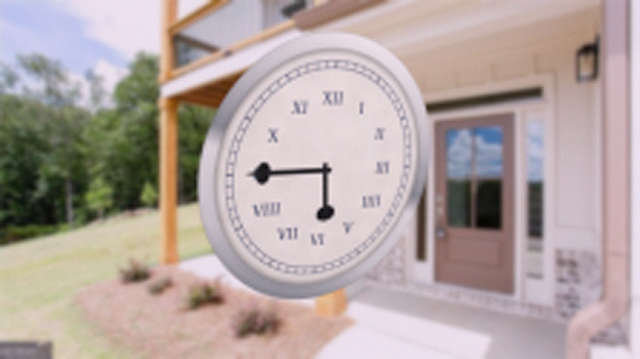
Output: 5h45
